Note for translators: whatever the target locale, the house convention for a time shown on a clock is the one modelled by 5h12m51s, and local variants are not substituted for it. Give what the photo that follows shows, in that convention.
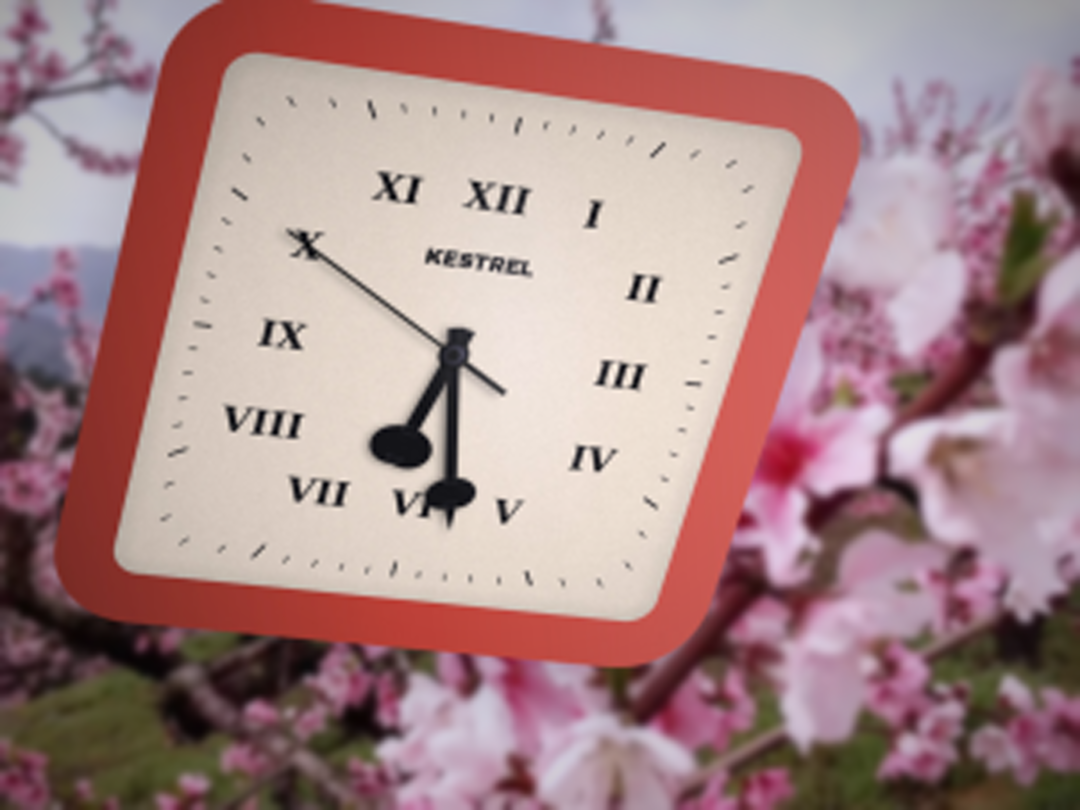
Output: 6h27m50s
